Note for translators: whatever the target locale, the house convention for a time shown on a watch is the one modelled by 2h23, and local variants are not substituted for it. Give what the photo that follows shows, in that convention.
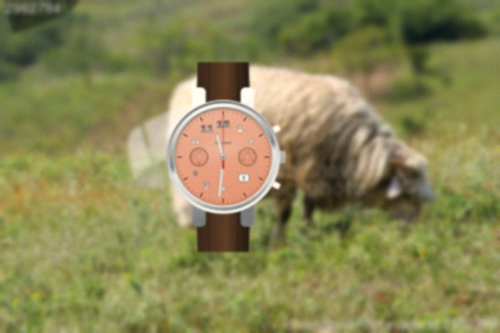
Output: 11h31
